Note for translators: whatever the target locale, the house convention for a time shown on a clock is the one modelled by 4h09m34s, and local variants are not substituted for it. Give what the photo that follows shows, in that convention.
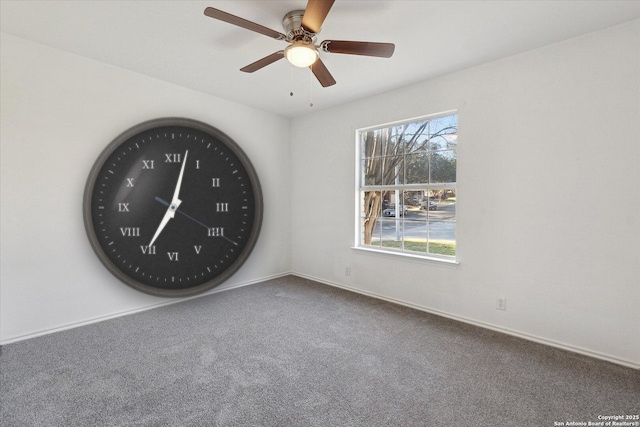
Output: 7h02m20s
